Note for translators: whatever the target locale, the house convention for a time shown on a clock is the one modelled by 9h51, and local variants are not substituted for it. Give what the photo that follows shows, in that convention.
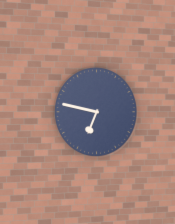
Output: 6h47
